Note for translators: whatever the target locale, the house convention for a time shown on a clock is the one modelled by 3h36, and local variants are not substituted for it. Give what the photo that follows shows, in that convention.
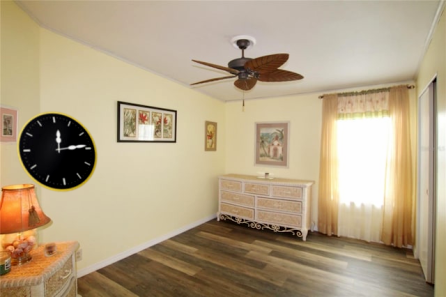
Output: 12h14
